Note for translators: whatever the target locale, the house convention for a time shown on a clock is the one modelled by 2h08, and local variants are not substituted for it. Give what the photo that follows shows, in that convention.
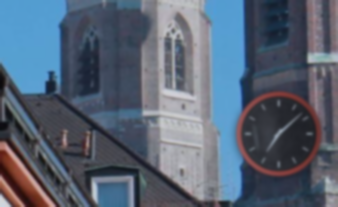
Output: 7h08
